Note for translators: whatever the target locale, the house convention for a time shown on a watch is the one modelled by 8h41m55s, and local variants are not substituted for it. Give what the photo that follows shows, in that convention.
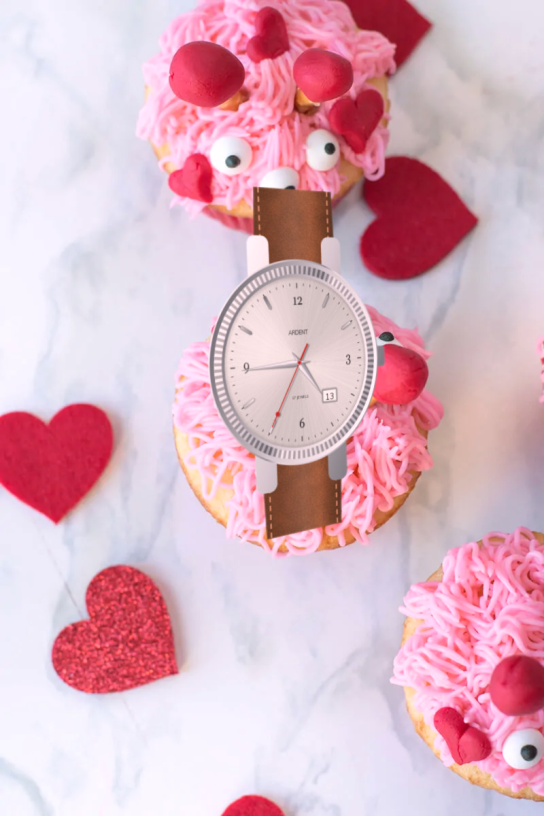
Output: 4h44m35s
